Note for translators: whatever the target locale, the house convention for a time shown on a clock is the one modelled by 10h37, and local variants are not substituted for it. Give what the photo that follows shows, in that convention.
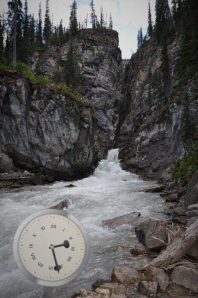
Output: 2h27
